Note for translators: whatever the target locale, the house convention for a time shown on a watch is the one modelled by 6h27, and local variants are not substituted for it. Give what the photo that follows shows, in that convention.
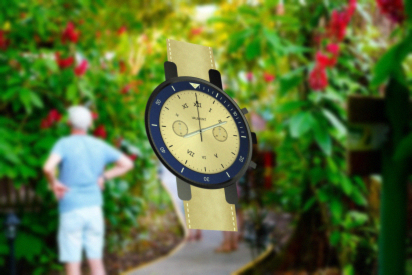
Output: 8h11
